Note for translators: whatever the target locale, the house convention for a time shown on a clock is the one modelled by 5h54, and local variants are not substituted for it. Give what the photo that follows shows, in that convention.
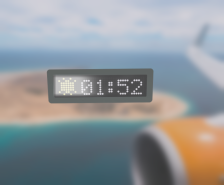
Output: 1h52
